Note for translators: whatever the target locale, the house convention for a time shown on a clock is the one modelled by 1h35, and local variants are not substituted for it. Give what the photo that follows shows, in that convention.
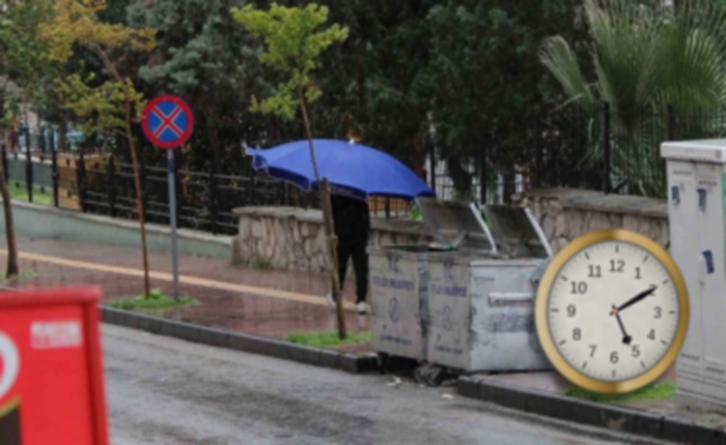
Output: 5h10
